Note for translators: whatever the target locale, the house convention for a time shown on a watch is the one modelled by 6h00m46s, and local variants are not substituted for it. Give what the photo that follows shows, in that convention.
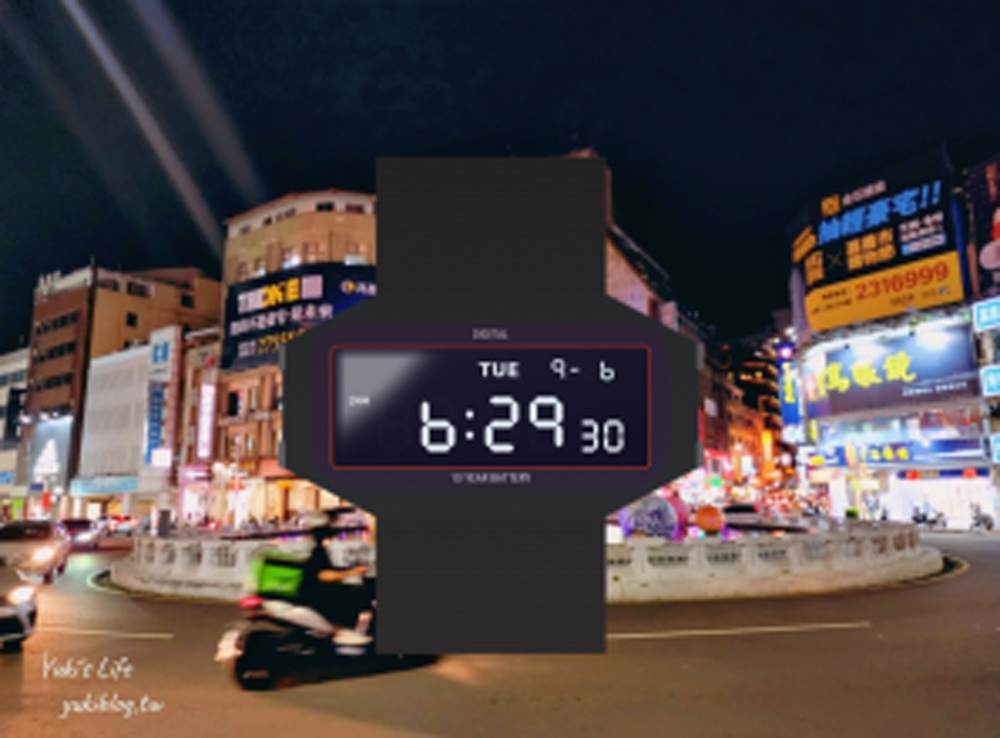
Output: 6h29m30s
